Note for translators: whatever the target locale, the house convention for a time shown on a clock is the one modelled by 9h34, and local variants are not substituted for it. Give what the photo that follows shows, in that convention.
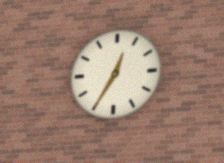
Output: 12h35
